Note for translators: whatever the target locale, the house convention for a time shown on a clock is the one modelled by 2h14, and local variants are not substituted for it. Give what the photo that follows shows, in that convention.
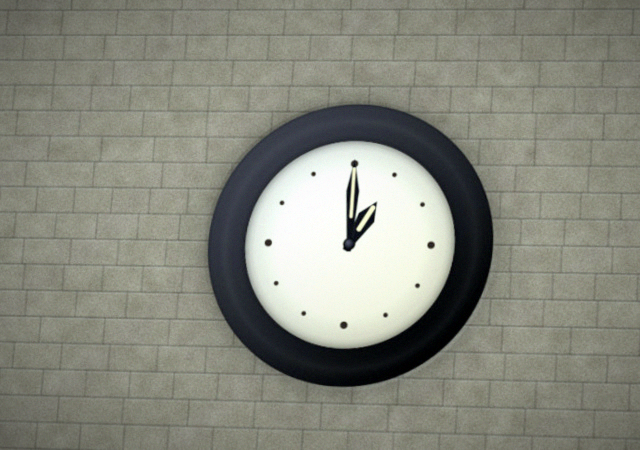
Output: 1h00
